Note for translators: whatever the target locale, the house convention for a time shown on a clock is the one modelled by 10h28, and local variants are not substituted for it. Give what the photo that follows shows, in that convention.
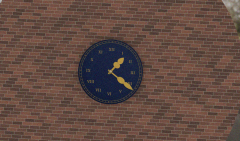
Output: 1h21
